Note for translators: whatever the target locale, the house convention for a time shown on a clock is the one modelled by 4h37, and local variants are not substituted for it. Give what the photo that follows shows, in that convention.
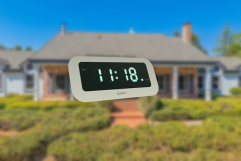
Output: 11h18
